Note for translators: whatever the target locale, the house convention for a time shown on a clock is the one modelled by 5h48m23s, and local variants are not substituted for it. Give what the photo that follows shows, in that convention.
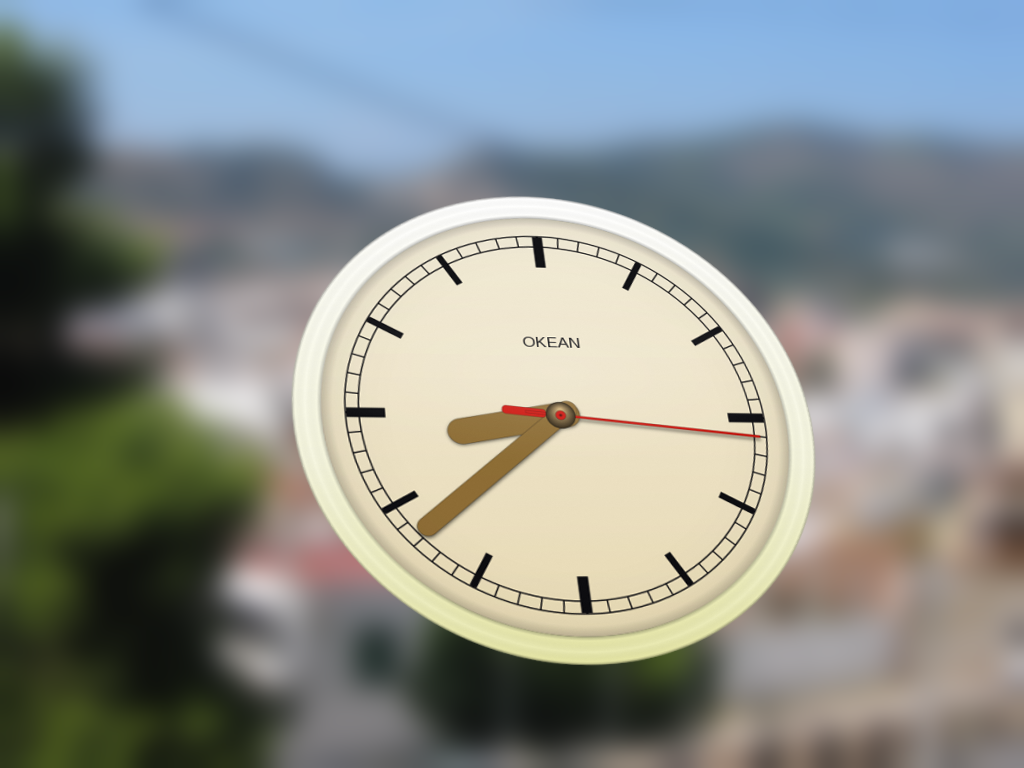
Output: 8h38m16s
